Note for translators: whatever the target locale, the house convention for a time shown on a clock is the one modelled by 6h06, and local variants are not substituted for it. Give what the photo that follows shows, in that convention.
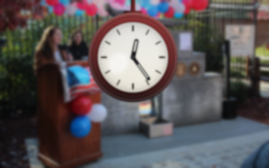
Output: 12h24
